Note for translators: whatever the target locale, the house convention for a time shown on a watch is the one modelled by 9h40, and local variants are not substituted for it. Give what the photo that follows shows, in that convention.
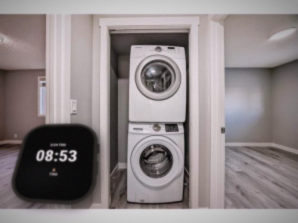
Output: 8h53
